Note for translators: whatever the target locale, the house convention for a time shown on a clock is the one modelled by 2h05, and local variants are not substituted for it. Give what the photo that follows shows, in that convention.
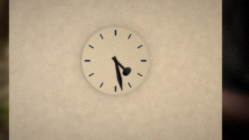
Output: 4h28
